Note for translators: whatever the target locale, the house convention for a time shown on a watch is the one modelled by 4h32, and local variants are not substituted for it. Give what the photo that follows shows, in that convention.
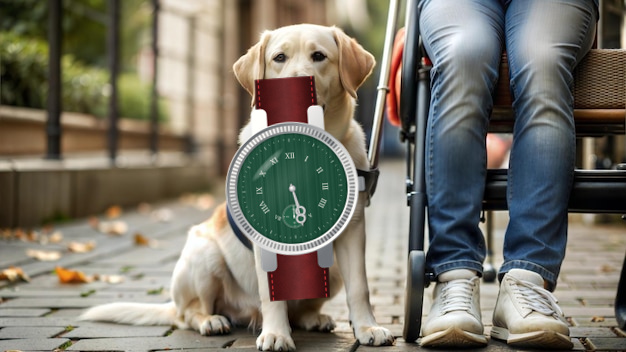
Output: 5h28
